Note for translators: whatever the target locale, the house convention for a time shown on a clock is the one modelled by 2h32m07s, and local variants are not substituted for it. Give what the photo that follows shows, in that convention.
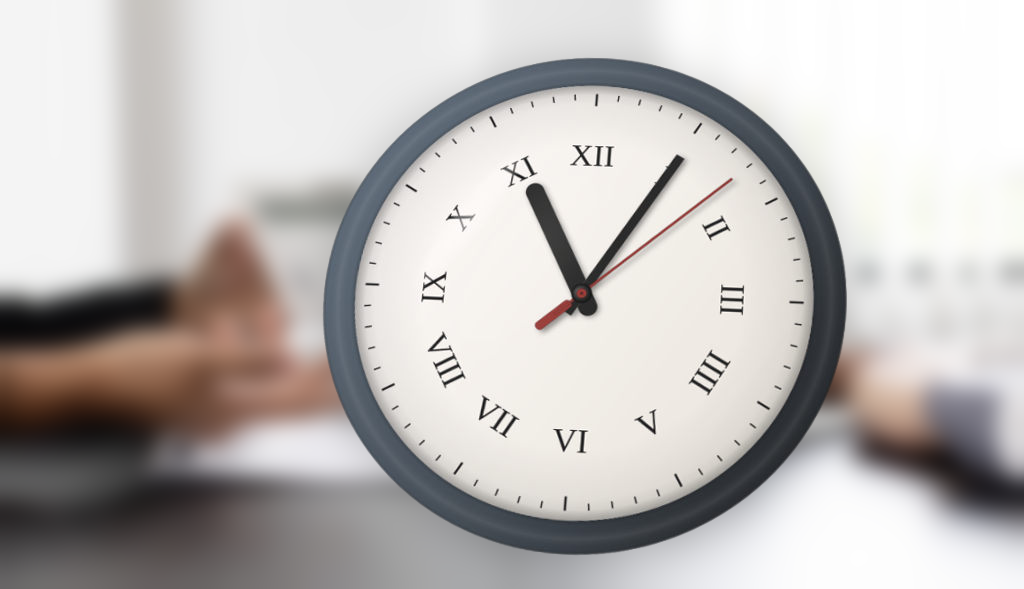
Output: 11h05m08s
